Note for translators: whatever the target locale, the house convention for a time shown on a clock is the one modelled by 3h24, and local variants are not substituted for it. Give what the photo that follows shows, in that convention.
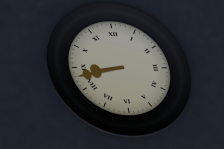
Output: 8h43
